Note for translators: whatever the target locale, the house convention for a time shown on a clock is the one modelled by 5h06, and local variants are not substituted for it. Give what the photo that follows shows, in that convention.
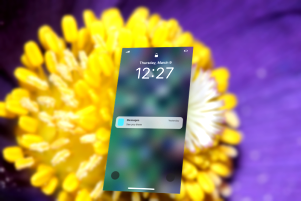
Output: 12h27
